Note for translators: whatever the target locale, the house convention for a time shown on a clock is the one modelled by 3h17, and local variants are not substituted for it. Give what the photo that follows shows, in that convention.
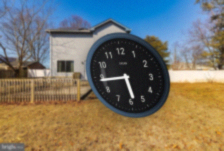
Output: 5h44
